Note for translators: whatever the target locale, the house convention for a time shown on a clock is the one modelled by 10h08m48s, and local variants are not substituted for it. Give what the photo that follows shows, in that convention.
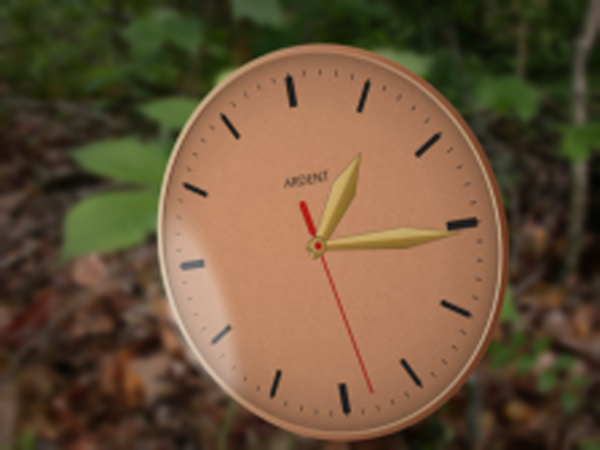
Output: 1h15m28s
